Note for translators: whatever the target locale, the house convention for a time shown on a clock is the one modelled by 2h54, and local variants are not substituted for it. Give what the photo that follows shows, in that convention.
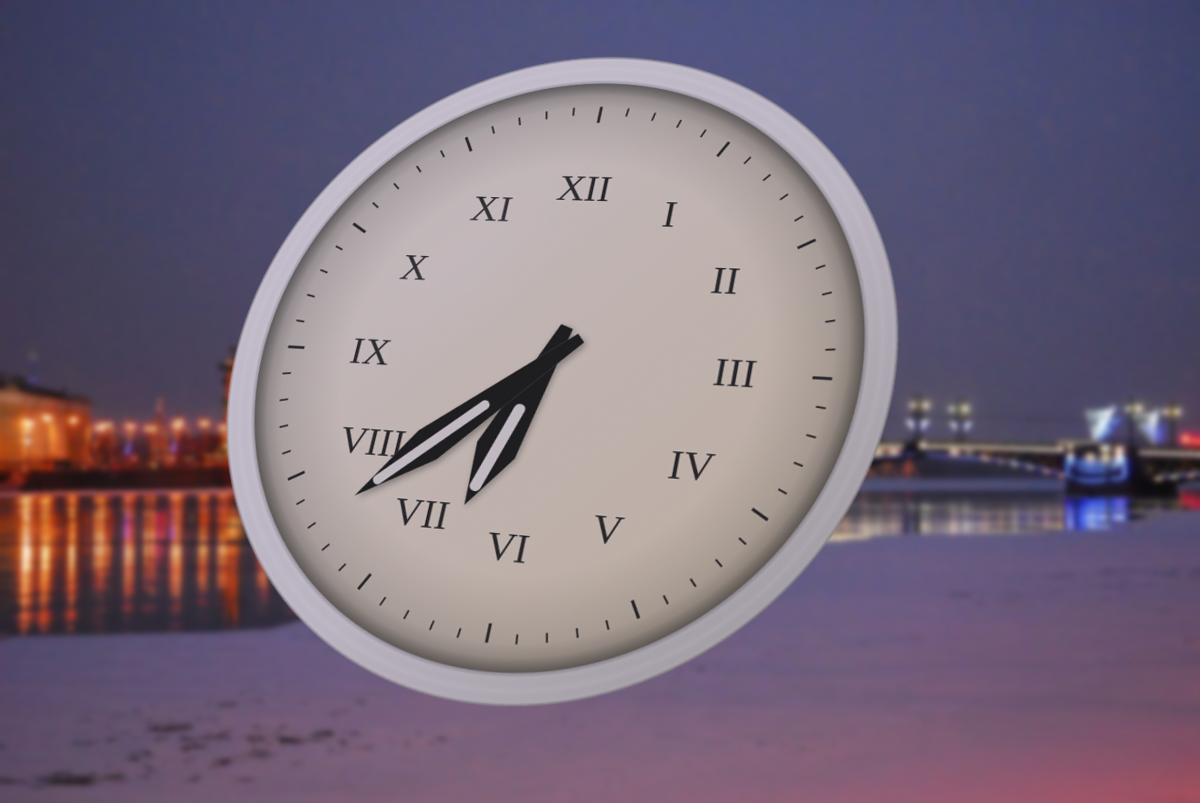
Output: 6h38
